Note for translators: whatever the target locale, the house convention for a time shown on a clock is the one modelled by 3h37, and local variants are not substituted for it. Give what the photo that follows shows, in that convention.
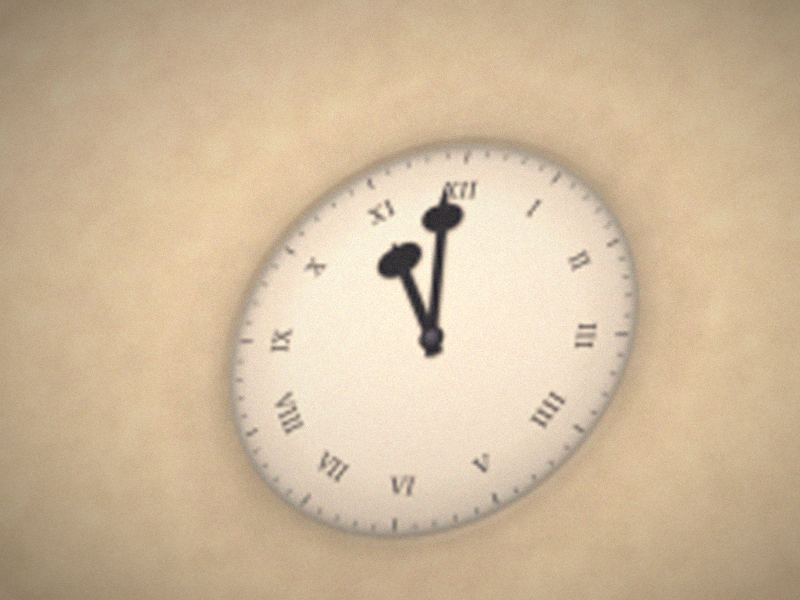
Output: 10h59
